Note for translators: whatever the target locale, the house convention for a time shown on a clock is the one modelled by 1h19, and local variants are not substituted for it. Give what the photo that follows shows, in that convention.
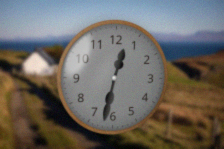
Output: 12h32
